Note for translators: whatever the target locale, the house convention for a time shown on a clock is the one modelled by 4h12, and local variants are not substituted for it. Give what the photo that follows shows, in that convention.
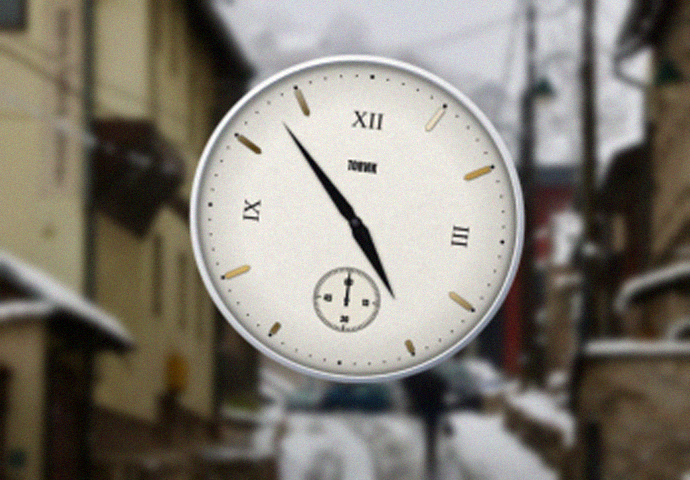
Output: 4h53
